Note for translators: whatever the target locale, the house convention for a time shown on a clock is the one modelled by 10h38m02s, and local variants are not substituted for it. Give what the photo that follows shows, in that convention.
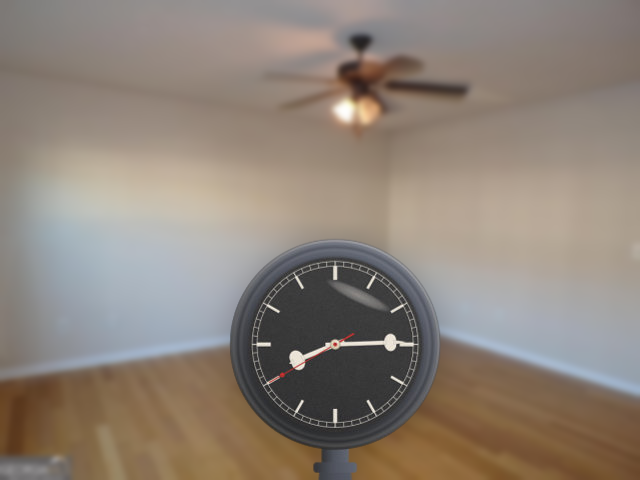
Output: 8h14m40s
